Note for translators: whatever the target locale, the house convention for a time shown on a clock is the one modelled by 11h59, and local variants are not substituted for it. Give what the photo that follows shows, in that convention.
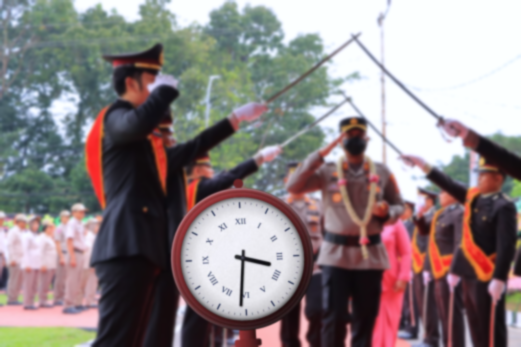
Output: 3h31
